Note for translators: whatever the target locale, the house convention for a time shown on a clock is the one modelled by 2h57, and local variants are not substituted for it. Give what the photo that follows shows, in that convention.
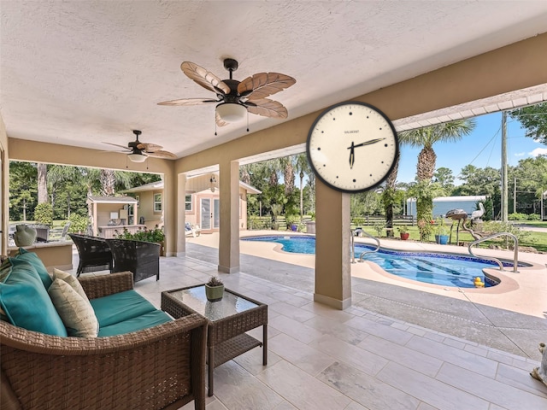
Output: 6h13
